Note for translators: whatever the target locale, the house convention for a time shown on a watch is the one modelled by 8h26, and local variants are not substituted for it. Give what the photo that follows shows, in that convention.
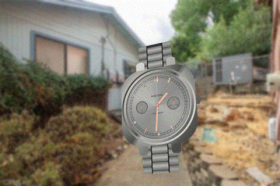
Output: 1h31
